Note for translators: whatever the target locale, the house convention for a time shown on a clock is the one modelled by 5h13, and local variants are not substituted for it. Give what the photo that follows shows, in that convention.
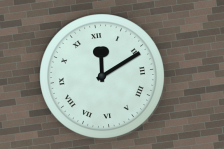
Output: 12h11
